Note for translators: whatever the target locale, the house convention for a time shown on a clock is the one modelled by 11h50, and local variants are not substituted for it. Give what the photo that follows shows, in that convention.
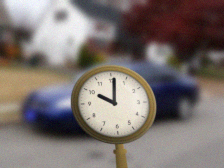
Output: 10h01
